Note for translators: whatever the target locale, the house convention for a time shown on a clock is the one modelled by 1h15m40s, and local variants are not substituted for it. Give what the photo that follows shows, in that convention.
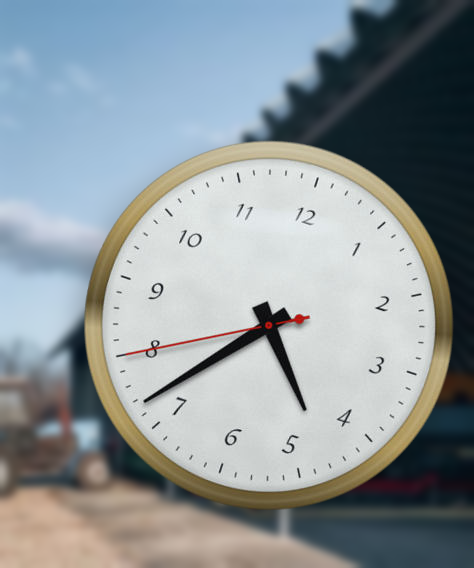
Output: 4h36m40s
